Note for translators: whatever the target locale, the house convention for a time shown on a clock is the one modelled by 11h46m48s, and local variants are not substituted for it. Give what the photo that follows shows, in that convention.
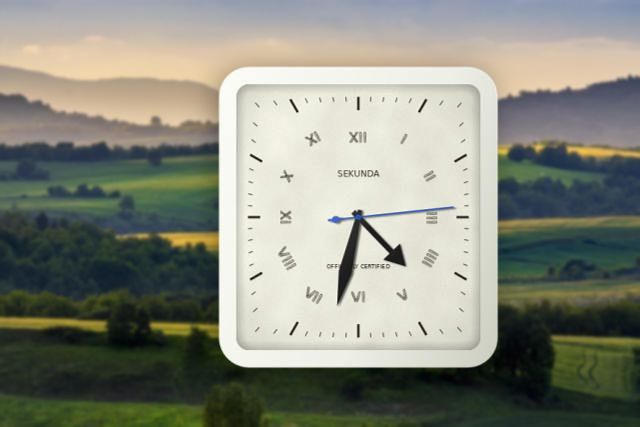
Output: 4h32m14s
